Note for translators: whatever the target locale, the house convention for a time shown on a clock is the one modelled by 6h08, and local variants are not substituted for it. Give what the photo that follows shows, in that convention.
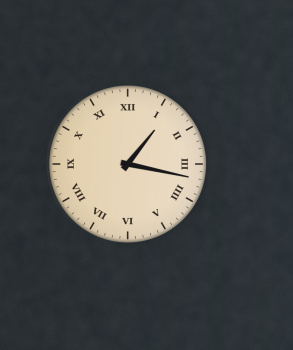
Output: 1h17
